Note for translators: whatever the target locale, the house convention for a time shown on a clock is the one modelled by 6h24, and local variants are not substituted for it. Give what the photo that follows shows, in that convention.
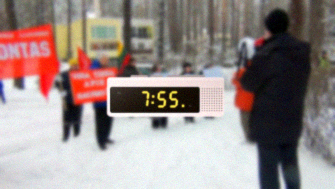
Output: 7h55
